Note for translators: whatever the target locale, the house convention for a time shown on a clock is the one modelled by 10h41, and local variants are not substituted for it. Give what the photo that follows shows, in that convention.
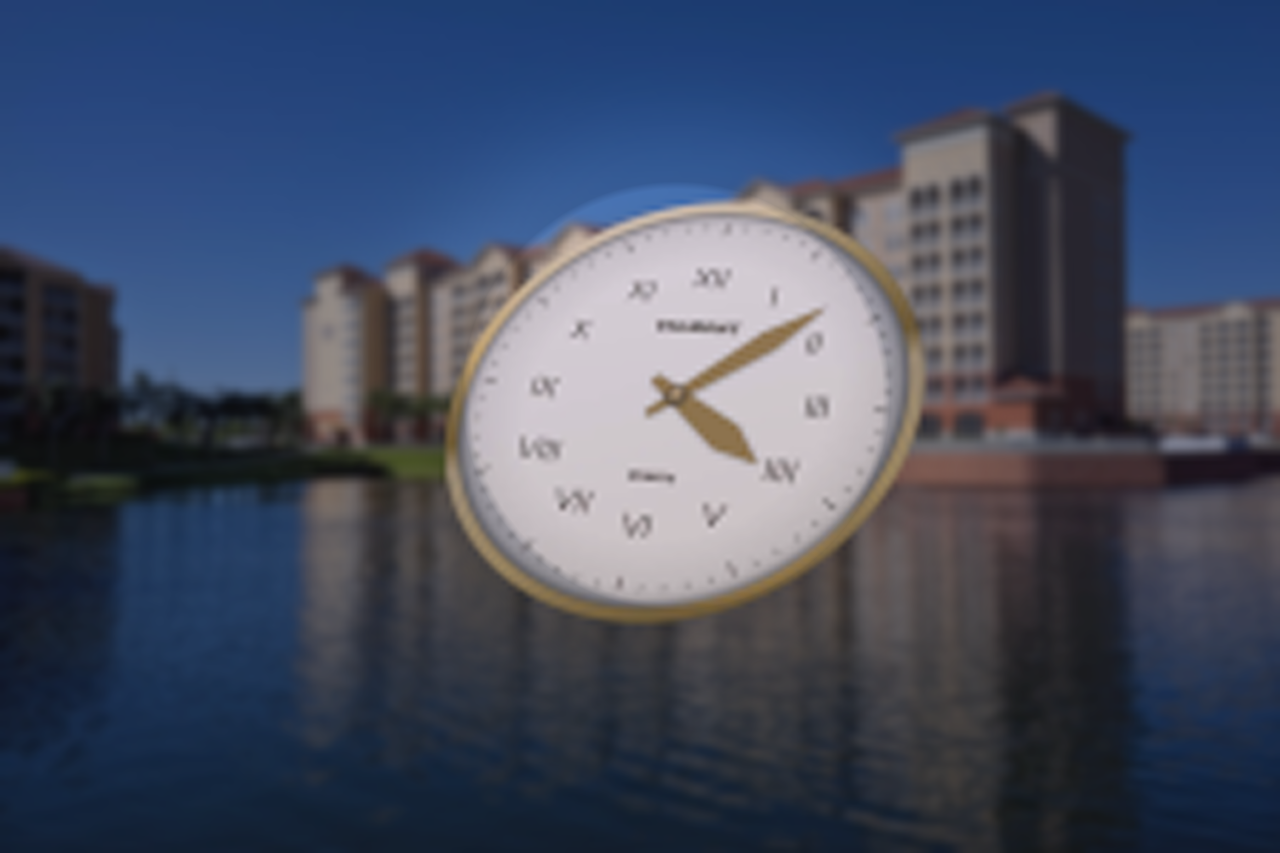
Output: 4h08
